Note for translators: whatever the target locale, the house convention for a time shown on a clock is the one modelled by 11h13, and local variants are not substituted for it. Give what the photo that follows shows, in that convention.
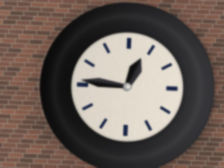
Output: 12h46
